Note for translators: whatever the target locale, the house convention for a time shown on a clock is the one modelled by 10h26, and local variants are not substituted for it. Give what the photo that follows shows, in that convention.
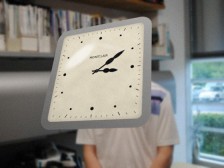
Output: 3h09
